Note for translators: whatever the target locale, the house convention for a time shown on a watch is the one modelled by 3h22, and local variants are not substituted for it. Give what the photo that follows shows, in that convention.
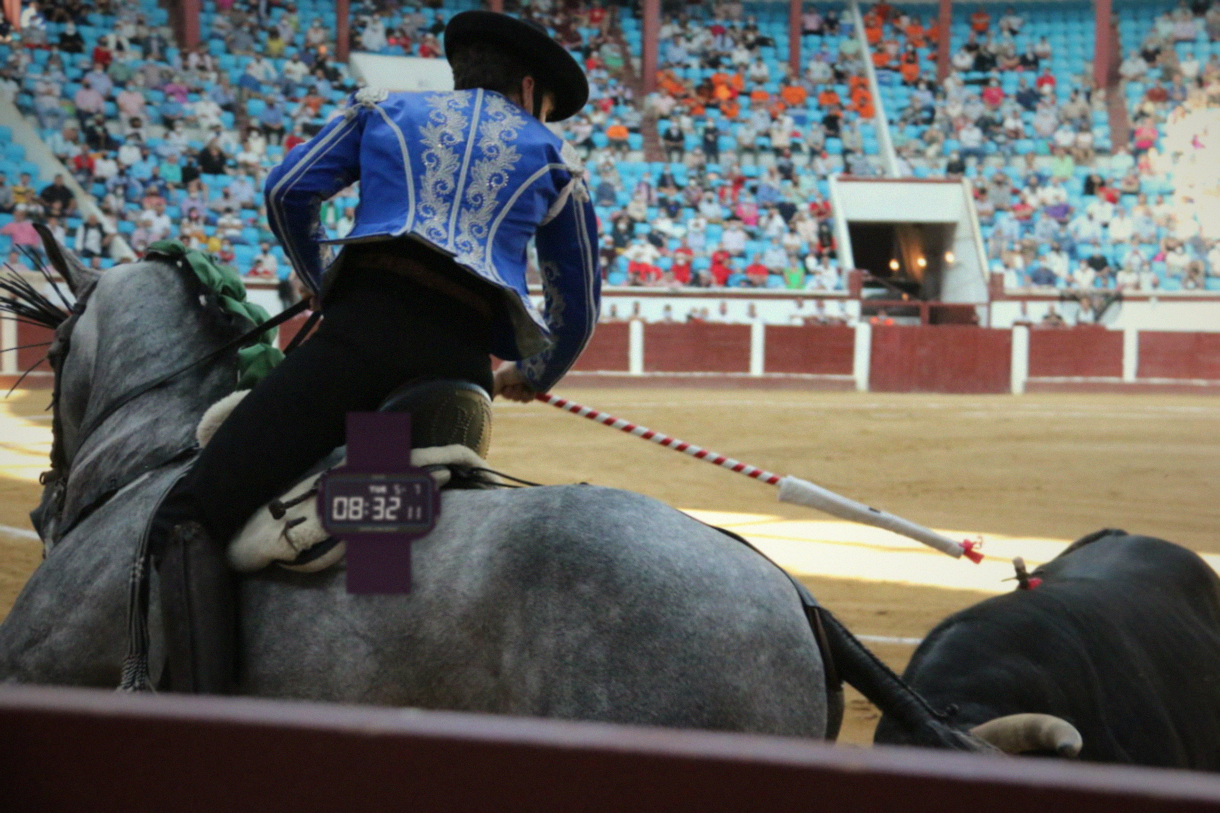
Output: 8h32
